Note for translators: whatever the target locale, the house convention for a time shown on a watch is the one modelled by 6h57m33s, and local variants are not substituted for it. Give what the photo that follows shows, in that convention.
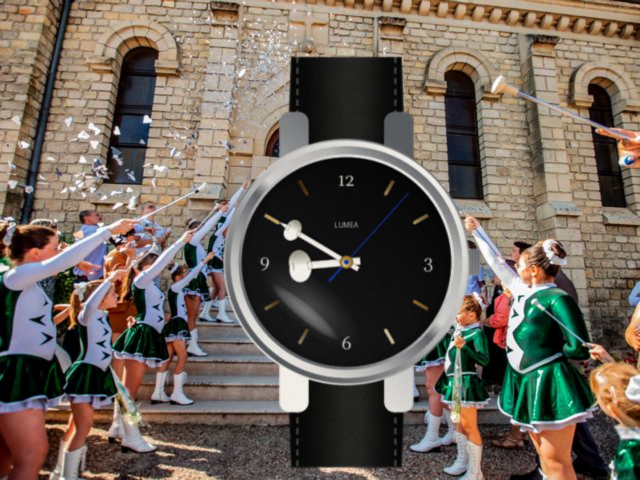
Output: 8h50m07s
